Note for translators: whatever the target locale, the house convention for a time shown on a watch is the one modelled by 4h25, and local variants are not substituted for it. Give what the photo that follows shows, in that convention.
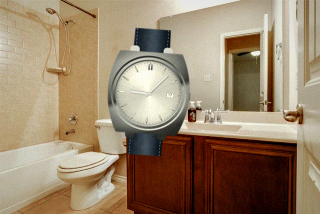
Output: 9h07
